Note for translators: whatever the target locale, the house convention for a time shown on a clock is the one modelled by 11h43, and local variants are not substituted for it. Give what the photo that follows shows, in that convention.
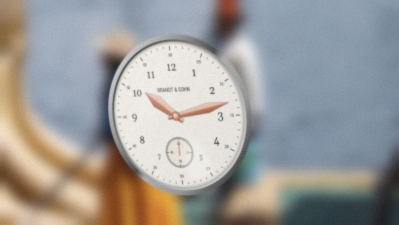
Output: 10h13
